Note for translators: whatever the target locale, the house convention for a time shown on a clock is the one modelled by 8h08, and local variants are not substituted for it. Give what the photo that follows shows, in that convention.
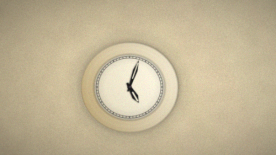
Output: 5h03
